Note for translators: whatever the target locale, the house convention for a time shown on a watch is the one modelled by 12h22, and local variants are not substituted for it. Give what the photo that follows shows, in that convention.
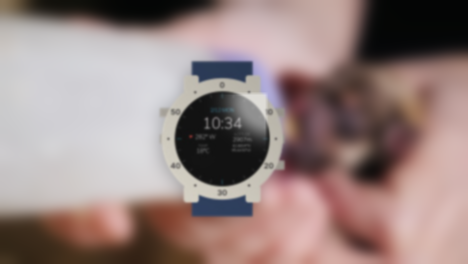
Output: 10h34
